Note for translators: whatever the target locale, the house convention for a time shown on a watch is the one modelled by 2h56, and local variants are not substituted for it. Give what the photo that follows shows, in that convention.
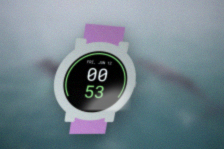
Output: 0h53
